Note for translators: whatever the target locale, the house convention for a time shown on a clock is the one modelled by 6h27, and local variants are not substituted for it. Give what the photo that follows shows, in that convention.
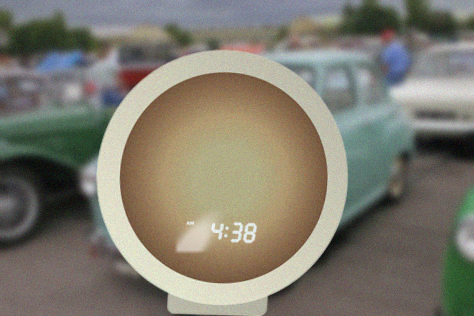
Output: 4h38
